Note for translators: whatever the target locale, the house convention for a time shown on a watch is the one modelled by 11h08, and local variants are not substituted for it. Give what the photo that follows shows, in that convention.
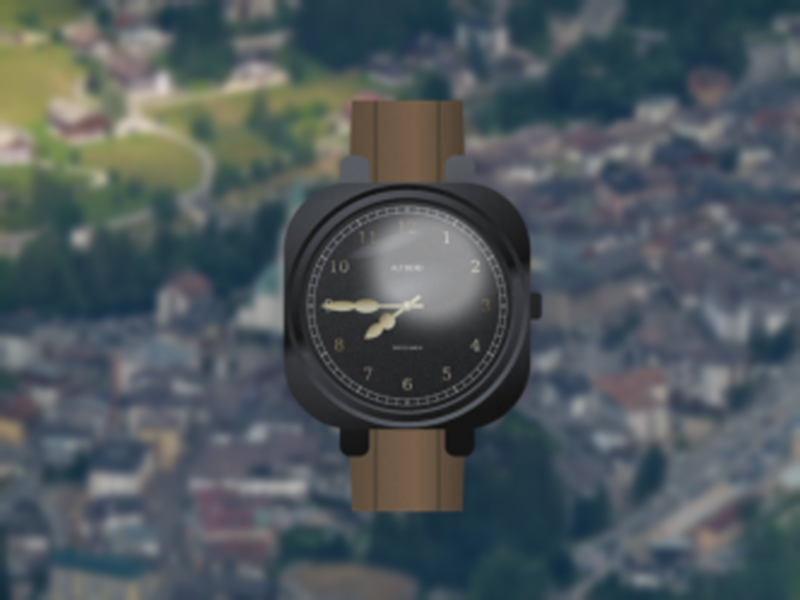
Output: 7h45
